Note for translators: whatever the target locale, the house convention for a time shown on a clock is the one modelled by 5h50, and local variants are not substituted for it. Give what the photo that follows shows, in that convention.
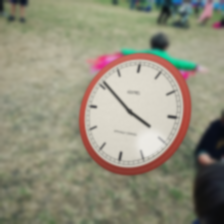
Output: 3h51
